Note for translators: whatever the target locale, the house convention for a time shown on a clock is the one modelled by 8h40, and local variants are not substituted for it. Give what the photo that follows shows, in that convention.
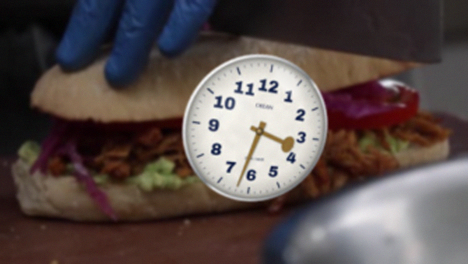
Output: 3h32
